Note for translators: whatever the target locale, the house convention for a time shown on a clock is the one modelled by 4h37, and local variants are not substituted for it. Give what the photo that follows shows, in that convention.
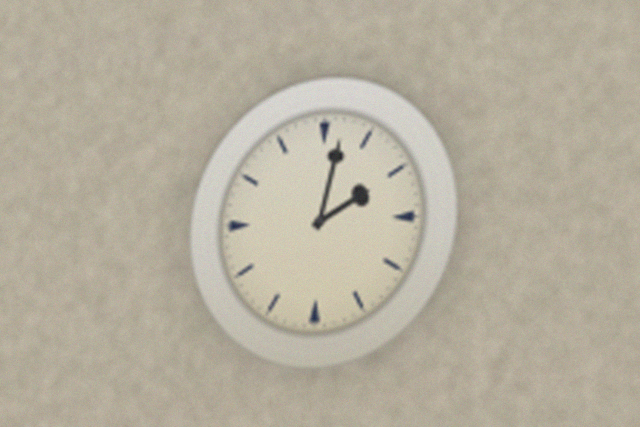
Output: 2h02
